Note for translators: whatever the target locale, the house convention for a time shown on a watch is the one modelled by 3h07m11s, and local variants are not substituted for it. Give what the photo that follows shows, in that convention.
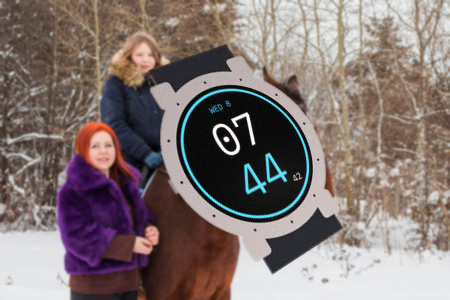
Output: 7h44m42s
